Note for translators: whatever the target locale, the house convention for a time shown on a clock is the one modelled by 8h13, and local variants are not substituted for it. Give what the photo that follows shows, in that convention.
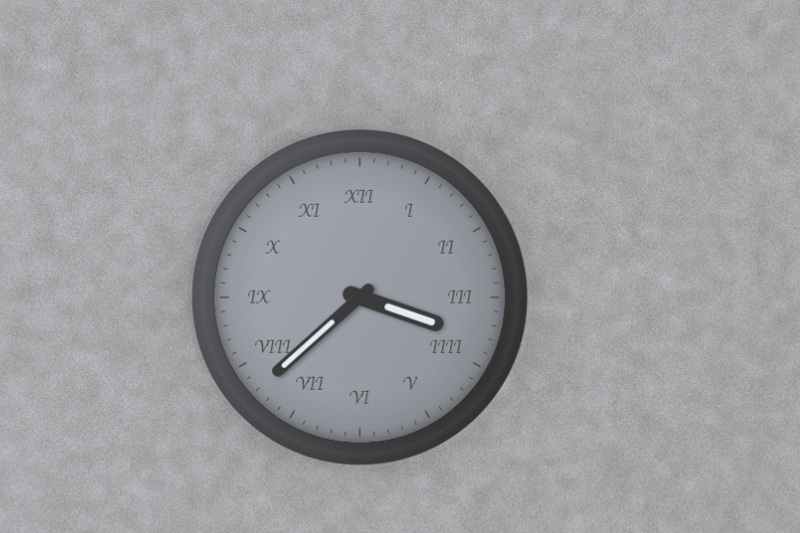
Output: 3h38
